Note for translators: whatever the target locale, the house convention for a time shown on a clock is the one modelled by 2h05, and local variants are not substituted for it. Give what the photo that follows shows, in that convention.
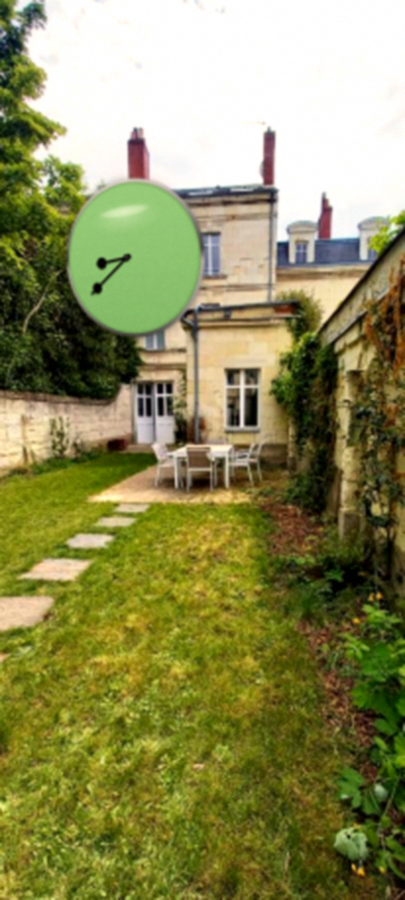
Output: 8h38
